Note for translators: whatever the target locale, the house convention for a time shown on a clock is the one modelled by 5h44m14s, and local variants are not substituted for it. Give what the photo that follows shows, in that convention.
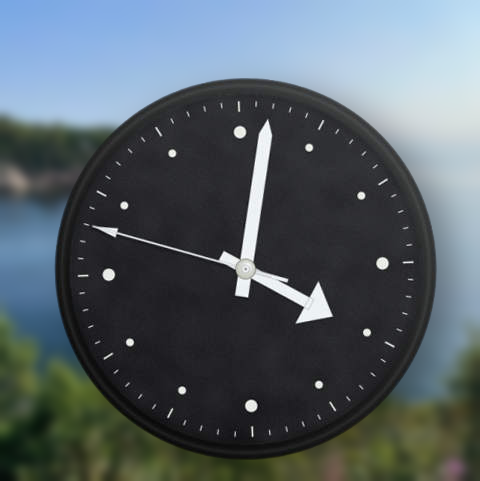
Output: 4h01m48s
